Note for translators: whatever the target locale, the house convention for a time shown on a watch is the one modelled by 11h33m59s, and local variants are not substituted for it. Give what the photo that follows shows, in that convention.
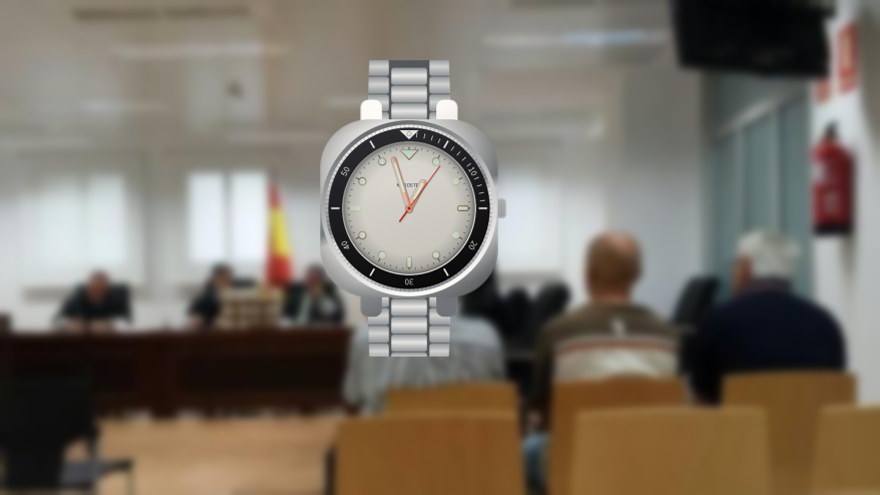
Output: 12h57m06s
